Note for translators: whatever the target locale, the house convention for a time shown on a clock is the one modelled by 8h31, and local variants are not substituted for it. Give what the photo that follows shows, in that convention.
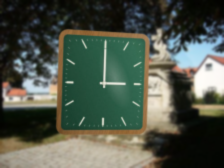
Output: 3h00
